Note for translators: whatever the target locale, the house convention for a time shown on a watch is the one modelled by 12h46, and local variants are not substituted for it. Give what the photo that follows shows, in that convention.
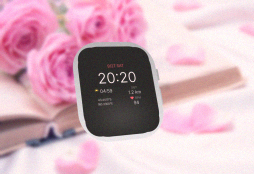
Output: 20h20
